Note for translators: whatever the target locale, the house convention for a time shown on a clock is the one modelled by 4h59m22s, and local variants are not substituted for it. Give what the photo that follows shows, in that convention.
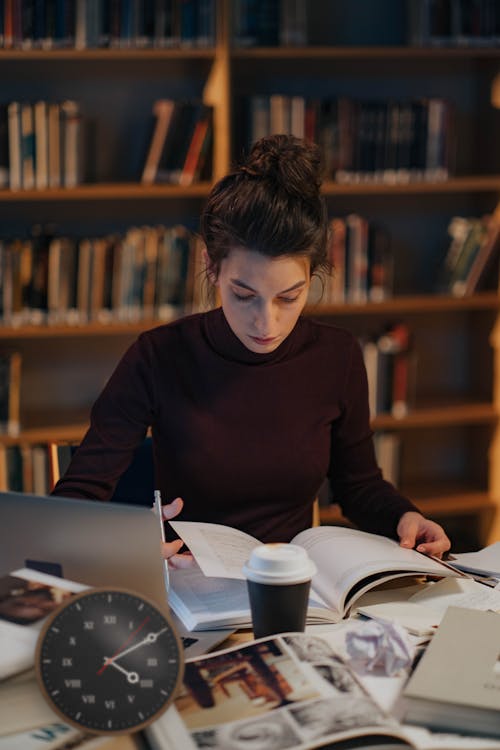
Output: 4h10m07s
